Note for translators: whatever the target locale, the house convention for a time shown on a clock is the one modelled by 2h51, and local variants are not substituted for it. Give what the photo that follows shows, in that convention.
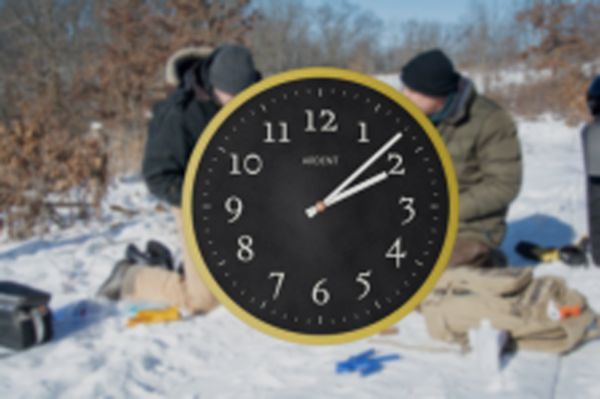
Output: 2h08
